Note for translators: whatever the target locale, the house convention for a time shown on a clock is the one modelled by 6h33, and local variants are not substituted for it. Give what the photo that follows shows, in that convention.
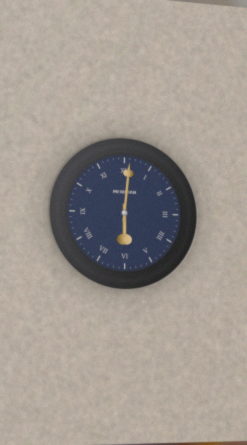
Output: 6h01
